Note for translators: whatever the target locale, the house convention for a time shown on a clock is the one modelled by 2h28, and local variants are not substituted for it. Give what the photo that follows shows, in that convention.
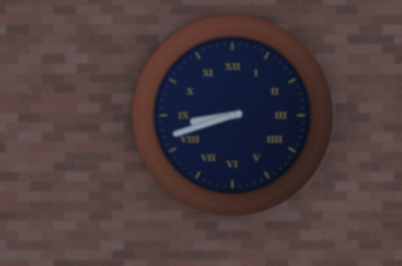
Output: 8h42
